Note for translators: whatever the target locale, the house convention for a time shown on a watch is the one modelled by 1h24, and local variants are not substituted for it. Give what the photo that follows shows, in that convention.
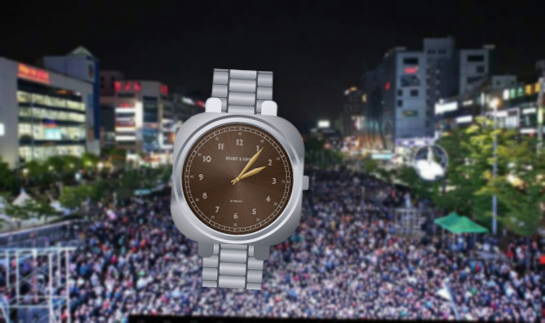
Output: 2h06
